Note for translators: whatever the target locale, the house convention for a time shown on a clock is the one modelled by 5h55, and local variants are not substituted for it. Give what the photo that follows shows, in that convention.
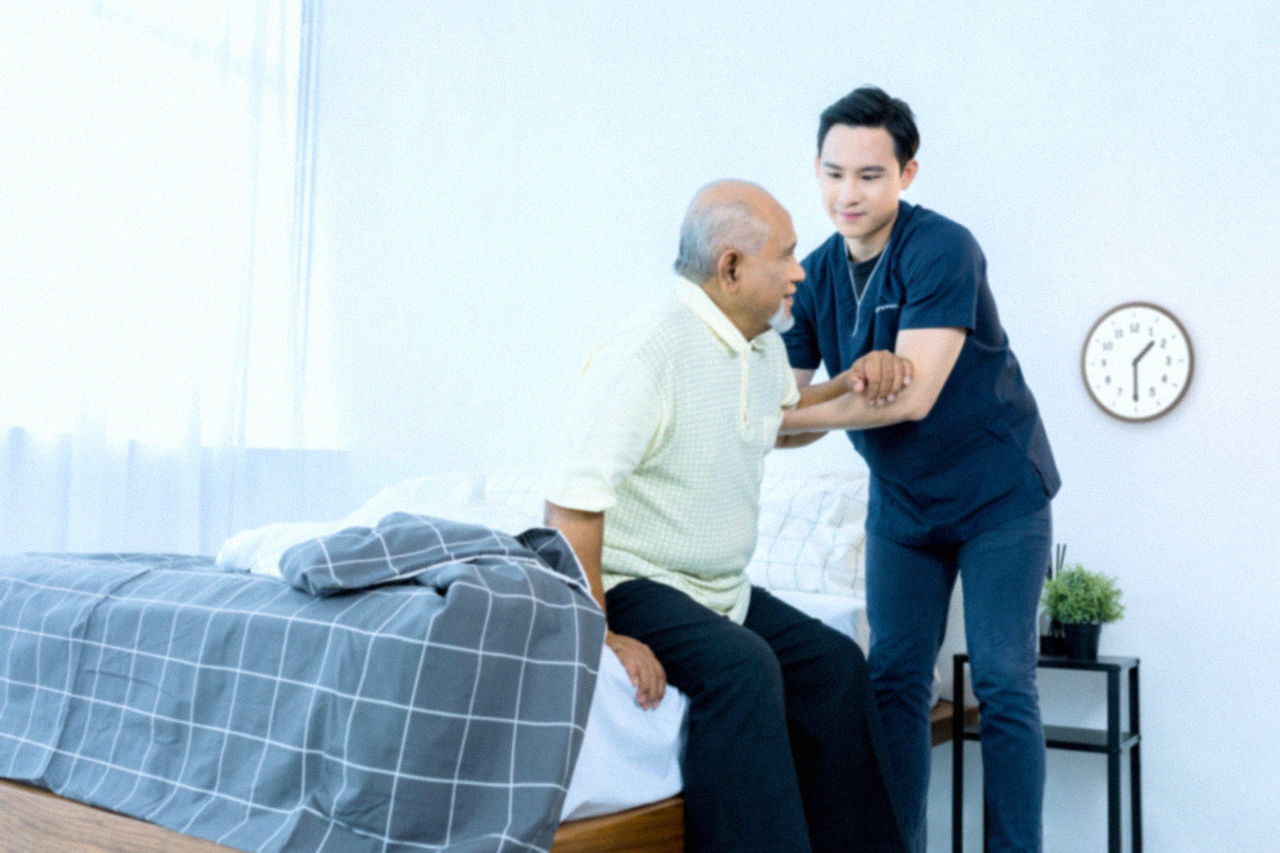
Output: 1h30
